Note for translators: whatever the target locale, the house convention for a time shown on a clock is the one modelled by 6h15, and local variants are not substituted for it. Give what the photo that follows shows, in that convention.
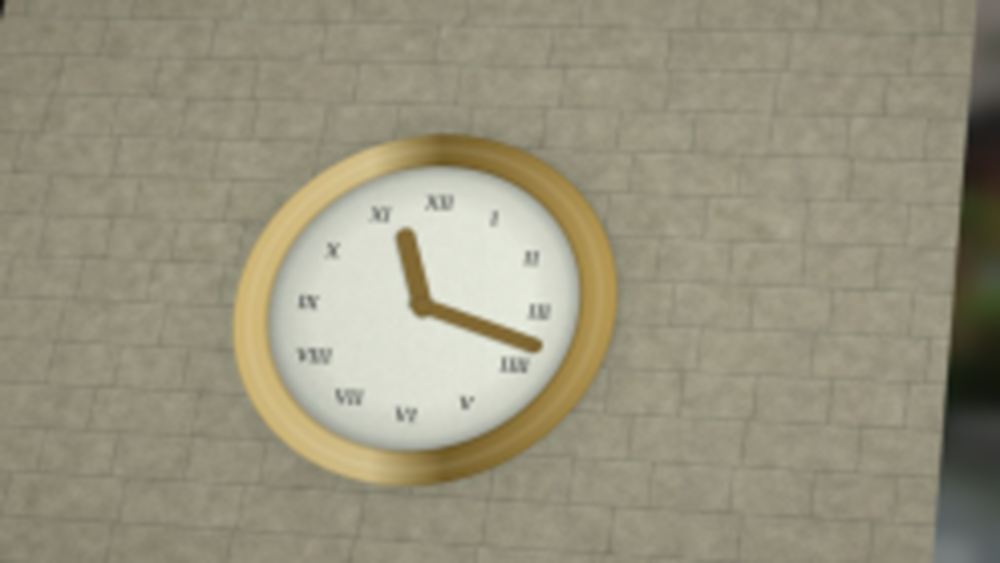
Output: 11h18
